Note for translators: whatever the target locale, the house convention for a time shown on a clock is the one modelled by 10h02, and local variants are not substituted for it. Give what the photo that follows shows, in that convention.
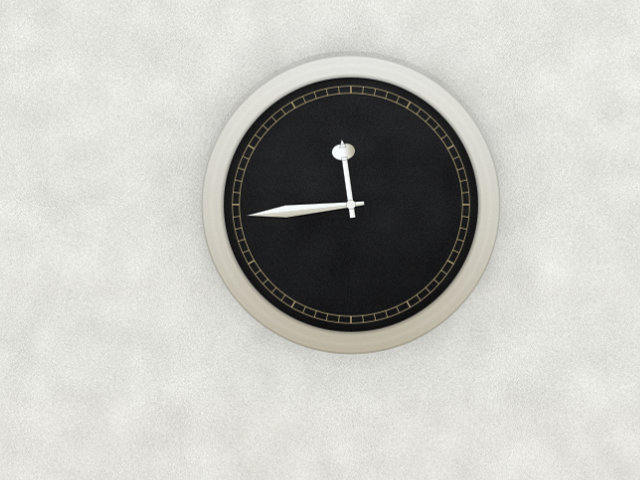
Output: 11h44
